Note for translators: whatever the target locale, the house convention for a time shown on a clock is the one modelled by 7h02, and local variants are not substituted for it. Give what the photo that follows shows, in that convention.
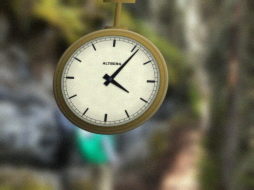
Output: 4h06
